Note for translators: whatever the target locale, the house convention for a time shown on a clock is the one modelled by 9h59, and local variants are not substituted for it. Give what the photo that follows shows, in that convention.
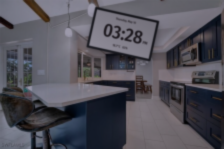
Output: 3h28
